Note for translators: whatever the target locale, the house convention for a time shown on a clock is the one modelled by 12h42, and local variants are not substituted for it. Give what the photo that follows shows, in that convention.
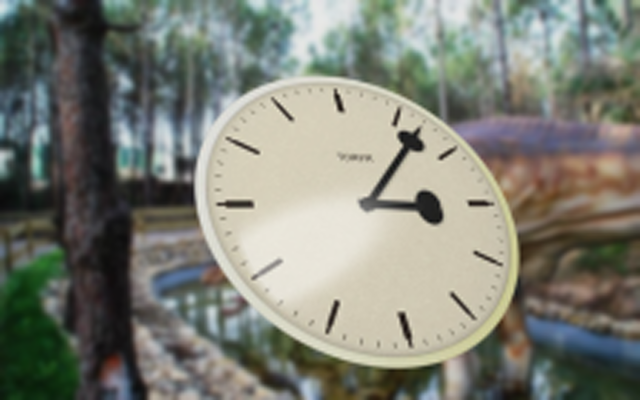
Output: 3h07
